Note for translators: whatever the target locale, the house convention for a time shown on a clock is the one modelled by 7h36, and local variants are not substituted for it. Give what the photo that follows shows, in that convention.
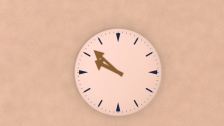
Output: 9h52
